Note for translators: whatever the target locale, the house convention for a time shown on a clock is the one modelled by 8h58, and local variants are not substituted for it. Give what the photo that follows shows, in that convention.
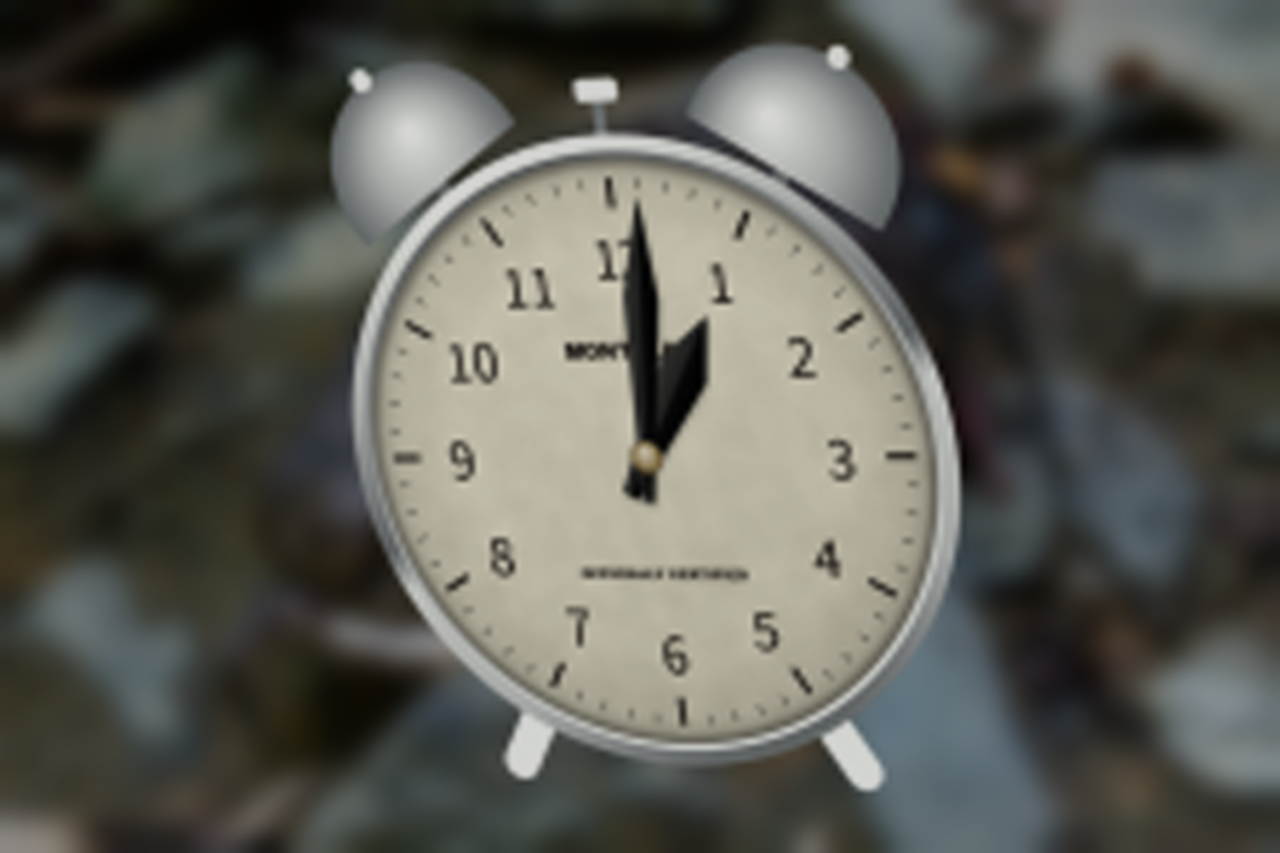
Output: 1h01
